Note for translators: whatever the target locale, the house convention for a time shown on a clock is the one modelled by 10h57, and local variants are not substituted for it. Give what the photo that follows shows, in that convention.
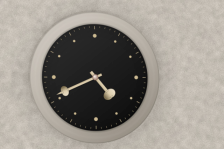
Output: 4h41
